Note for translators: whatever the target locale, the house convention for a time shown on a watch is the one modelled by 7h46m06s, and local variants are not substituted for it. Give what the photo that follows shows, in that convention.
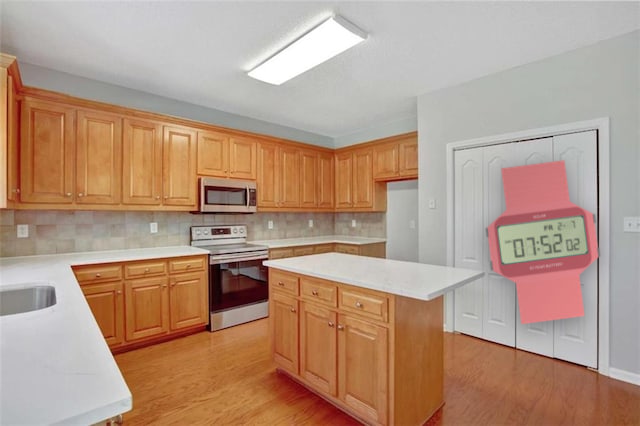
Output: 7h52m02s
